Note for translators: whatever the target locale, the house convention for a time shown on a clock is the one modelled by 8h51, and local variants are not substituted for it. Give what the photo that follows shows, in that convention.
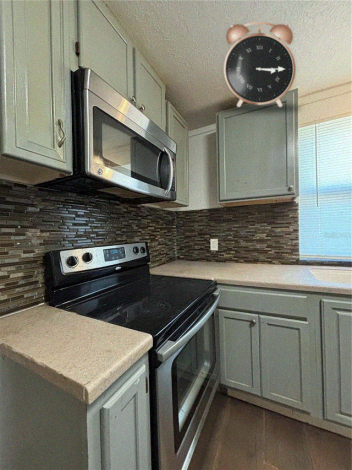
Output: 3h15
